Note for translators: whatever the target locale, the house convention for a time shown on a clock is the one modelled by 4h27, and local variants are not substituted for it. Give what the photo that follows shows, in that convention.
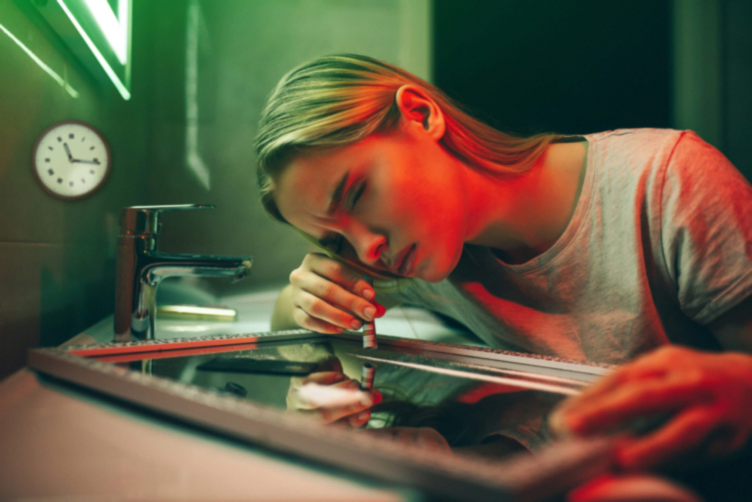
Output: 11h16
